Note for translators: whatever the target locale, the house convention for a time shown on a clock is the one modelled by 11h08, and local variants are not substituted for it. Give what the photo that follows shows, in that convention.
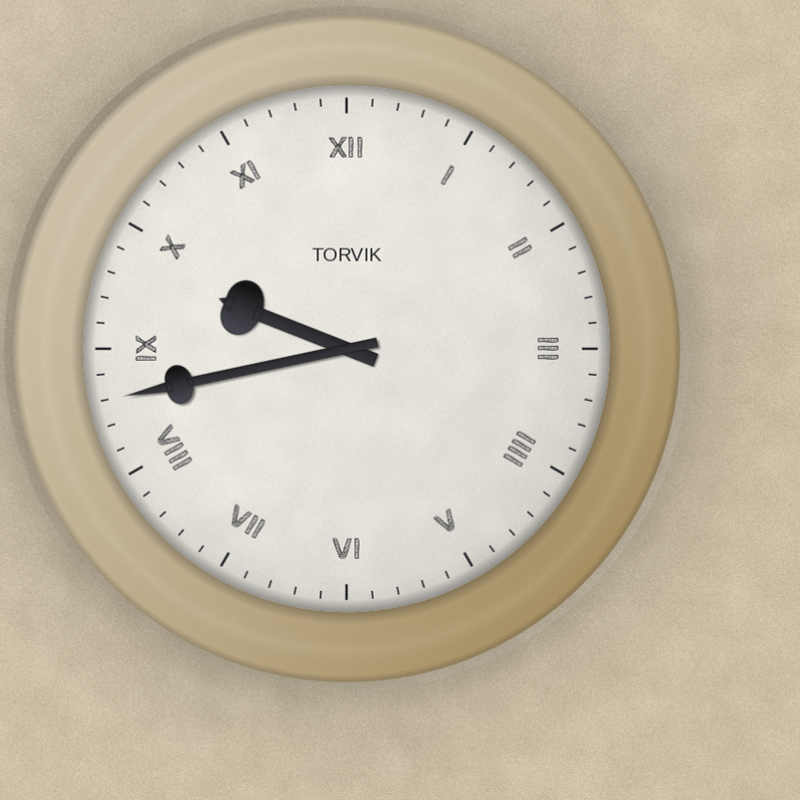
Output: 9h43
